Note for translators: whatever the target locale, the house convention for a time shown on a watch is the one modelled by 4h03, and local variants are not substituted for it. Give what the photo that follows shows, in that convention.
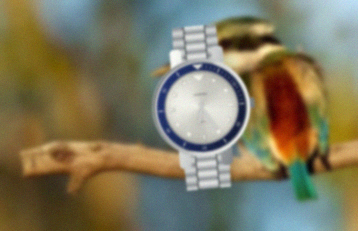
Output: 6h25
